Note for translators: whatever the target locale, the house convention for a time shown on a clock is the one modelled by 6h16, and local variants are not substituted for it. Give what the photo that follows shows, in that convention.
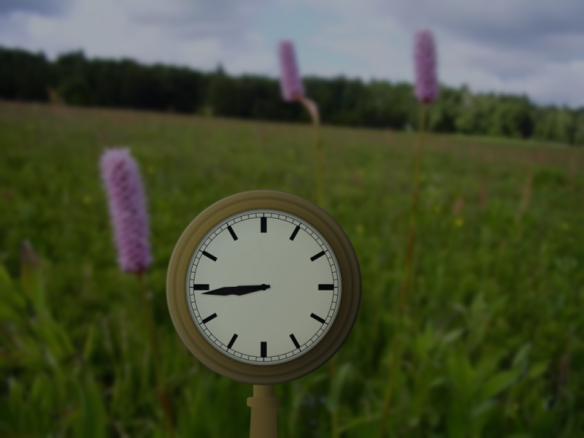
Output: 8h44
